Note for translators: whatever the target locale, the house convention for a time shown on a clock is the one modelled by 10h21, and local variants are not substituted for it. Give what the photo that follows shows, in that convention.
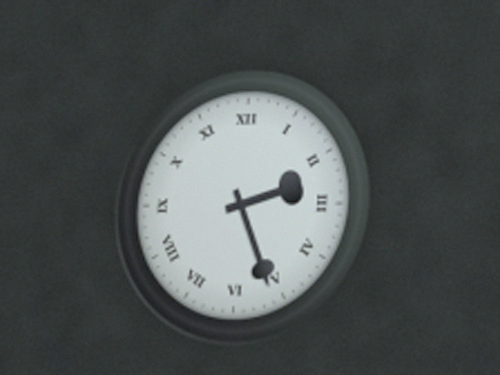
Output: 2h26
